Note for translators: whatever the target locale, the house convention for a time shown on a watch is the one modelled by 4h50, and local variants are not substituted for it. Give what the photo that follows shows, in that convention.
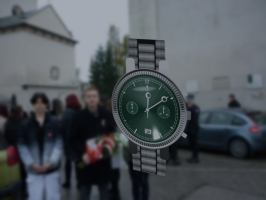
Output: 12h09
